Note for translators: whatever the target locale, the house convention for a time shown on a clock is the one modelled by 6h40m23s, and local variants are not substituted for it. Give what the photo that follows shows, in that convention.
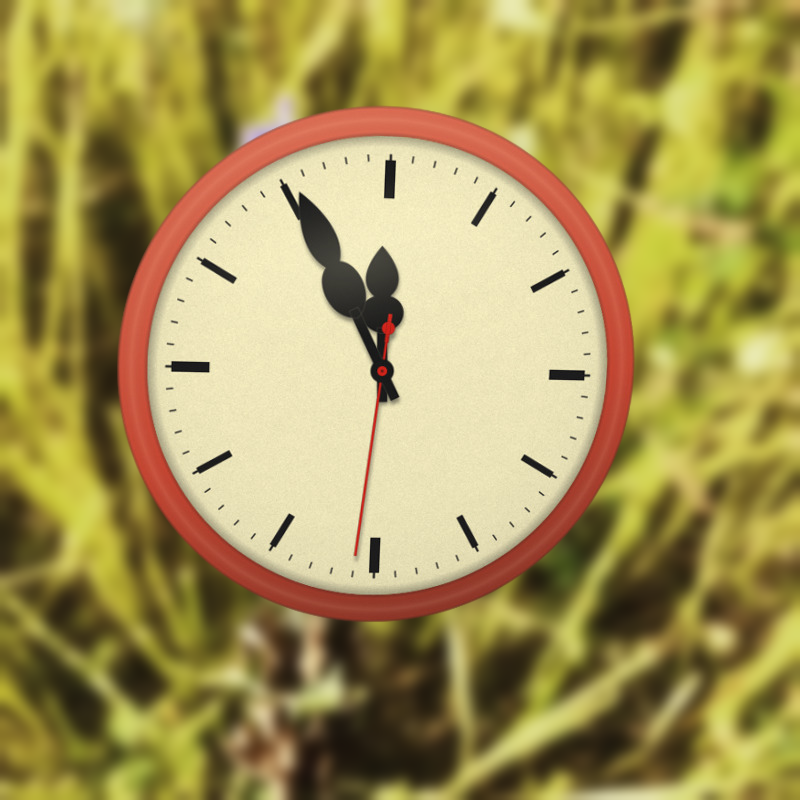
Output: 11h55m31s
